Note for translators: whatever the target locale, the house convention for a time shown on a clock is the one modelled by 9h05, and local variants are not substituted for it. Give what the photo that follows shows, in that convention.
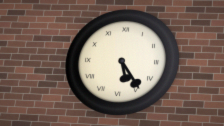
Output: 5h24
